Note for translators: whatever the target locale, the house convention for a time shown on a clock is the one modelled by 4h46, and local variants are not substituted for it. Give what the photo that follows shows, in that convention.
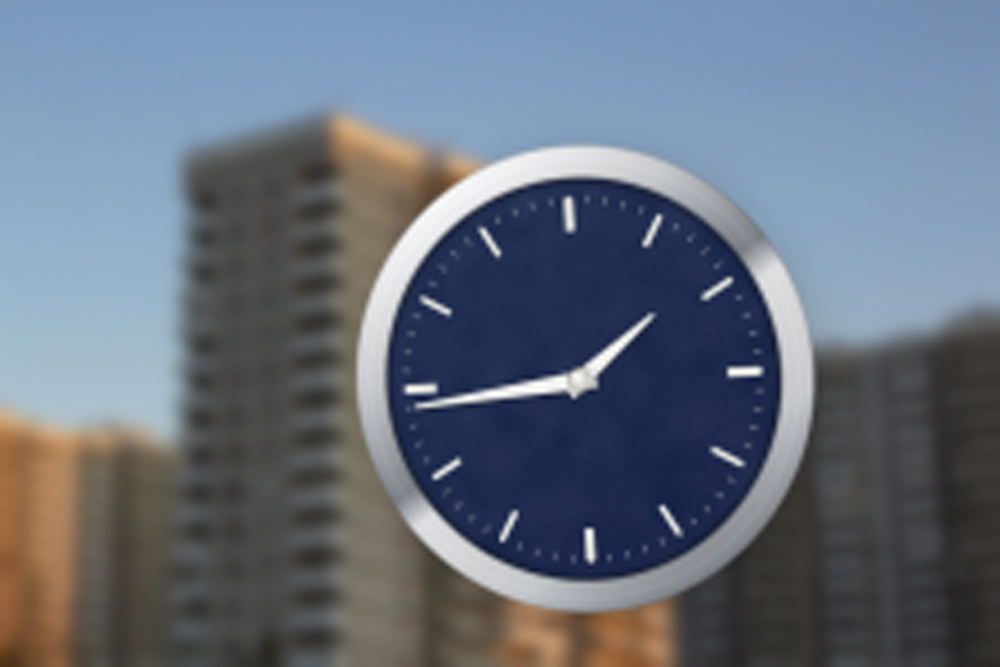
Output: 1h44
